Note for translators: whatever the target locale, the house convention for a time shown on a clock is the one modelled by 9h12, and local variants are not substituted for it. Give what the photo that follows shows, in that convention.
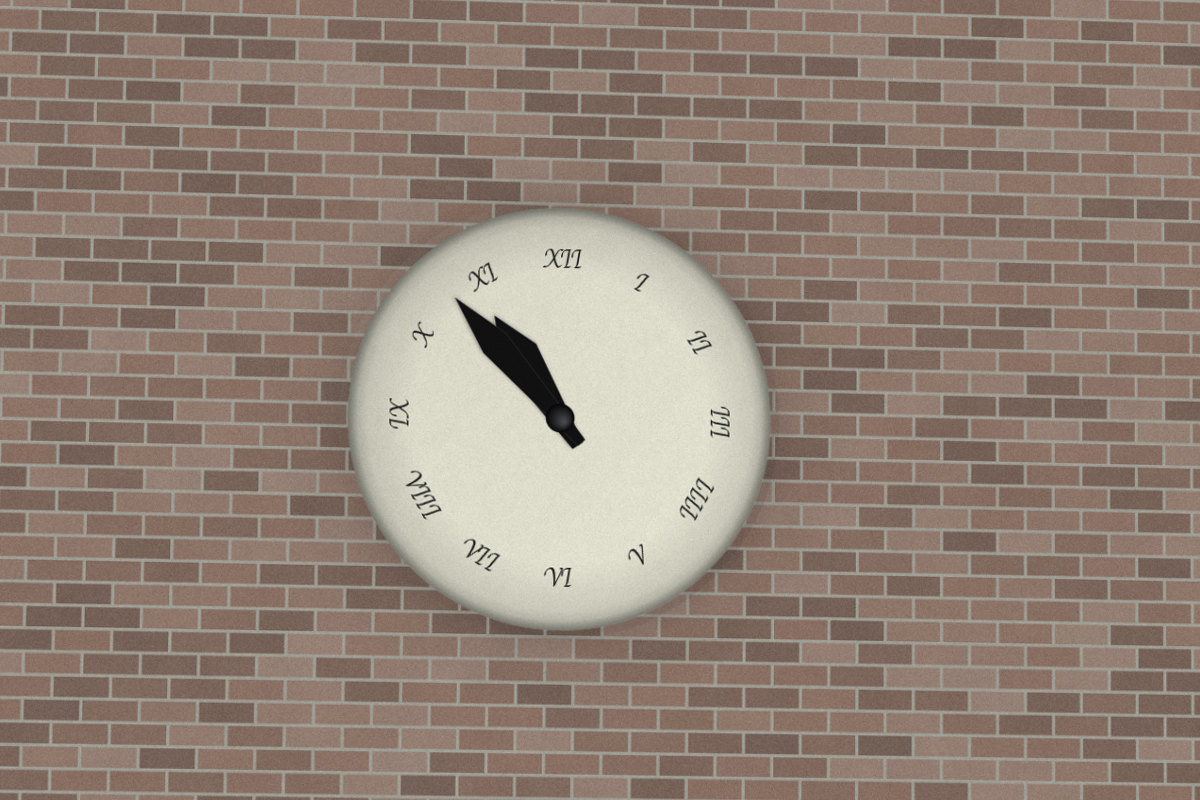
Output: 10h53
